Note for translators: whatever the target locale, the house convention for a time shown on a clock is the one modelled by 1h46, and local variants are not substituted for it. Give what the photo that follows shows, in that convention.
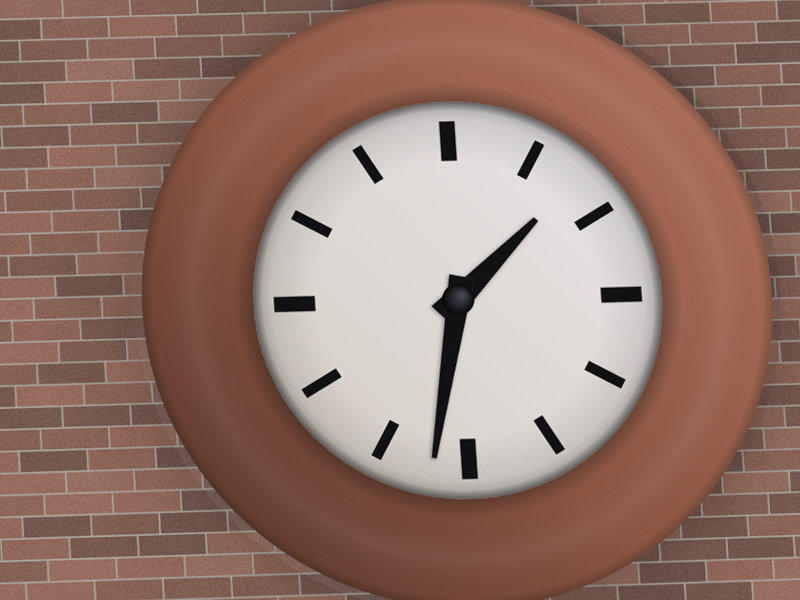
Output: 1h32
